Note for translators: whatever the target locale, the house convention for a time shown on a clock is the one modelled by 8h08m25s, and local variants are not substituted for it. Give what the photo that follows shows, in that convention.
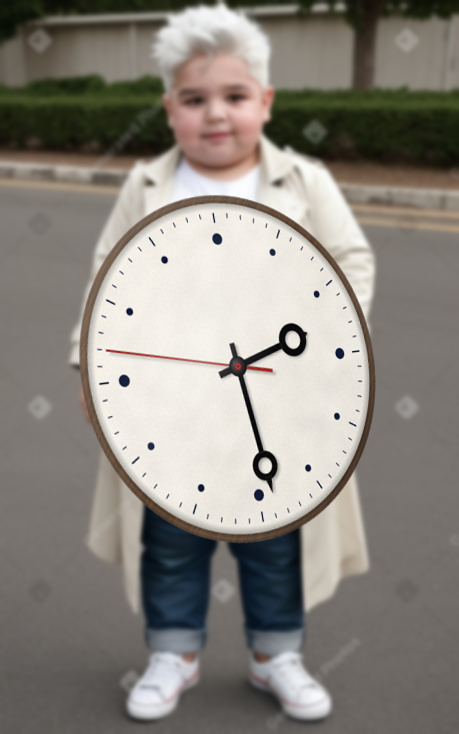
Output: 2h28m47s
